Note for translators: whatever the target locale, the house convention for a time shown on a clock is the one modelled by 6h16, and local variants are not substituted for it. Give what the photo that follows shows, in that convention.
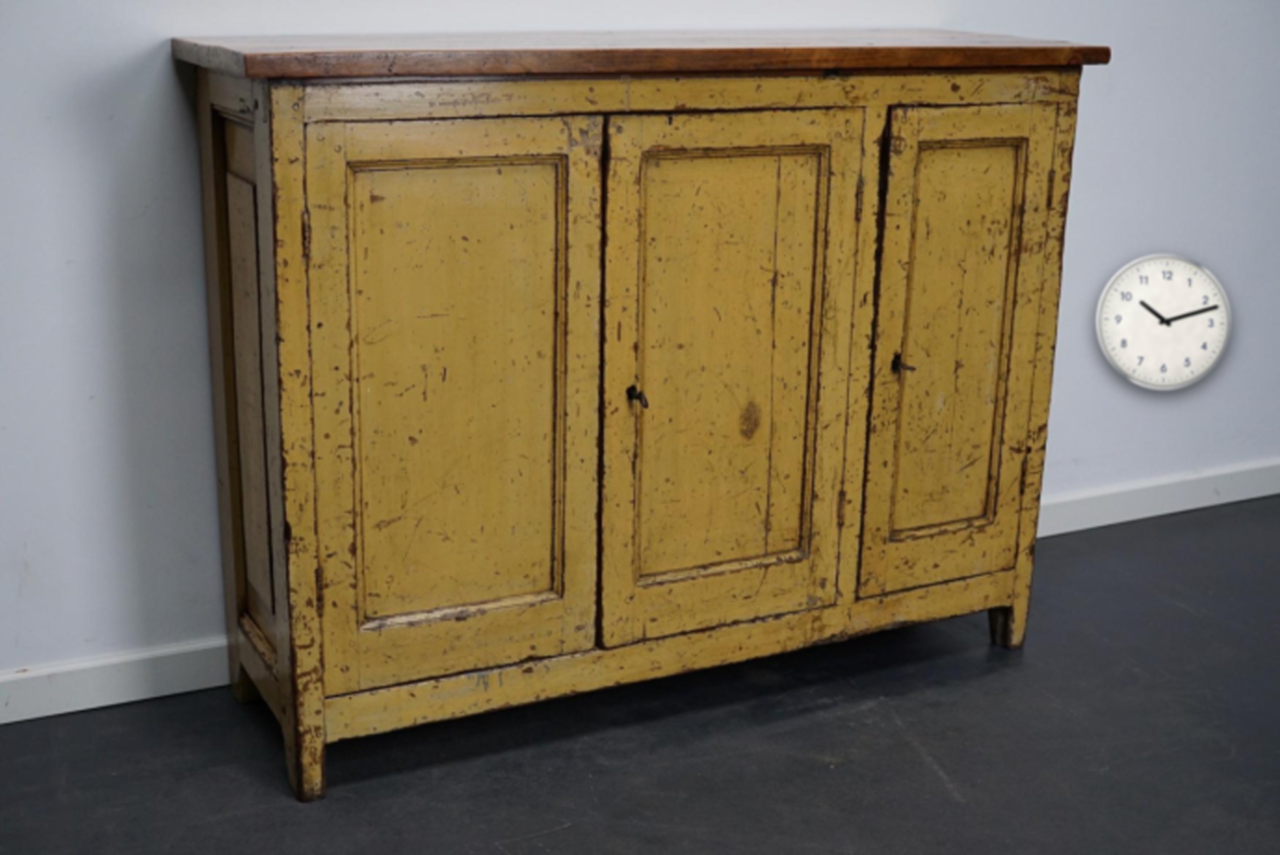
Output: 10h12
